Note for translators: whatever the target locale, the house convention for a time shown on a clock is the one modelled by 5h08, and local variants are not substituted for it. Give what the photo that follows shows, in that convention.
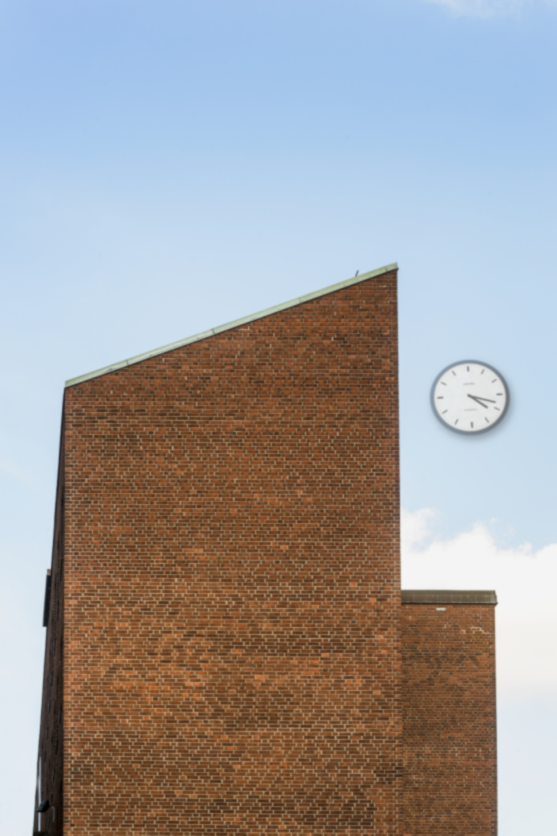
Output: 4h18
